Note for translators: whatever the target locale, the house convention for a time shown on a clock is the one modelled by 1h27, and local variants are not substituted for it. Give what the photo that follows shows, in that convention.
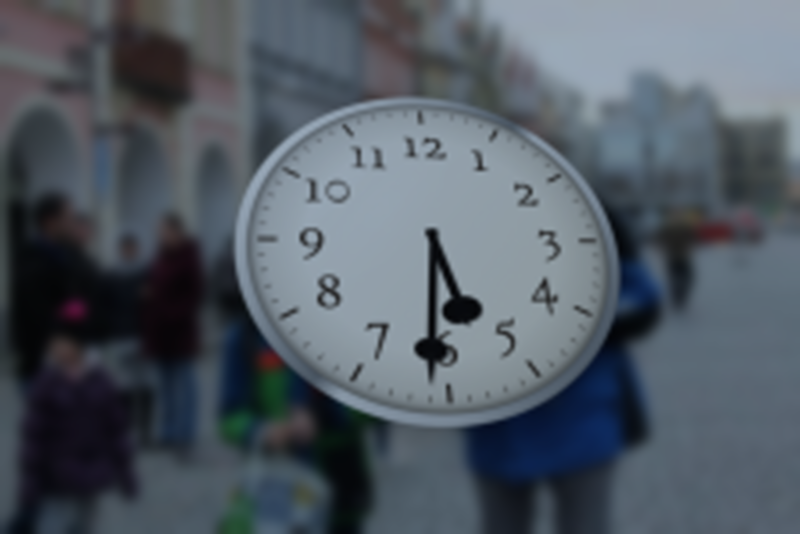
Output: 5h31
